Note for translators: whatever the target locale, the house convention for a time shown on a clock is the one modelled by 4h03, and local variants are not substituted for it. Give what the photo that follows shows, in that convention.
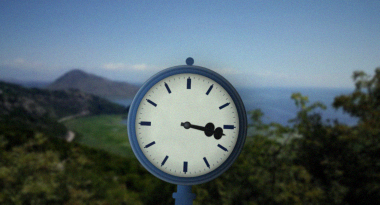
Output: 3h17
